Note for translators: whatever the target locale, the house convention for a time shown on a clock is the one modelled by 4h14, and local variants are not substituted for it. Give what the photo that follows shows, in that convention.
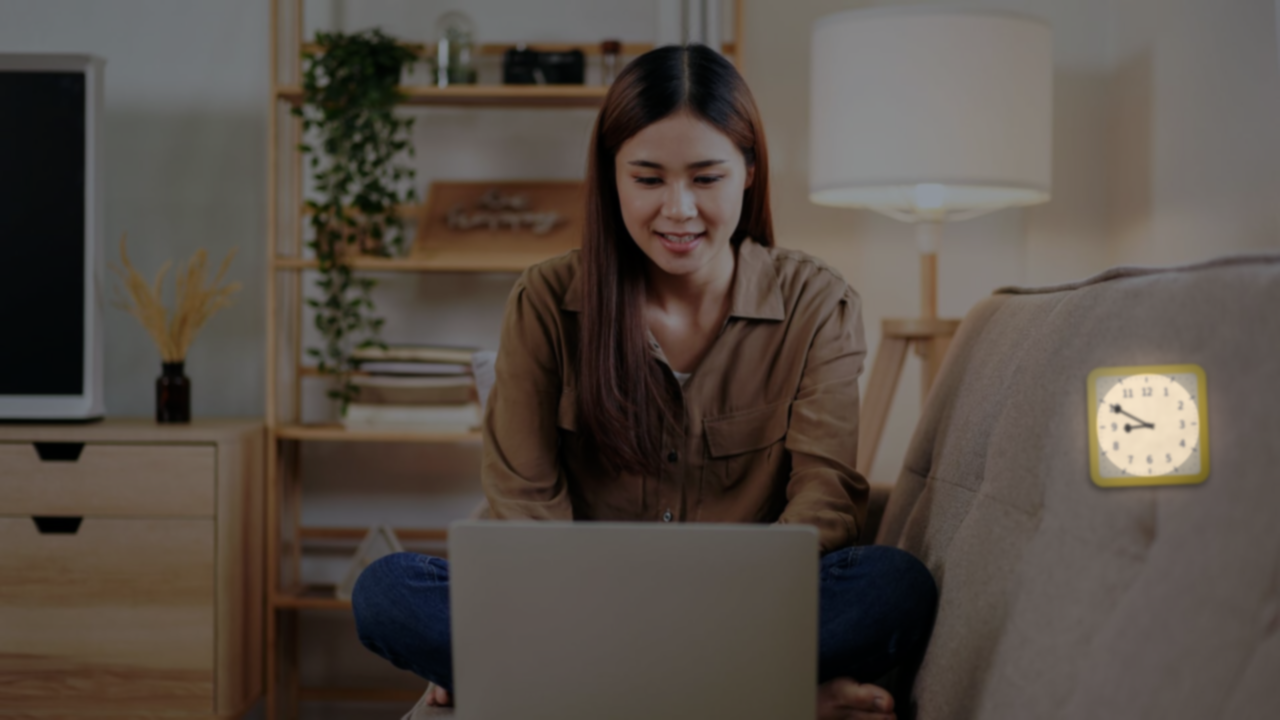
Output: 8h50
